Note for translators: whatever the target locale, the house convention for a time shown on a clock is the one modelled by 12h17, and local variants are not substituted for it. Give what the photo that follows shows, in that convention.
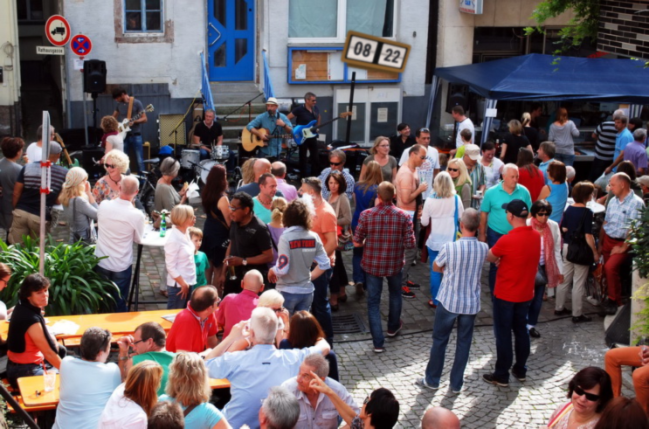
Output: 8h22
